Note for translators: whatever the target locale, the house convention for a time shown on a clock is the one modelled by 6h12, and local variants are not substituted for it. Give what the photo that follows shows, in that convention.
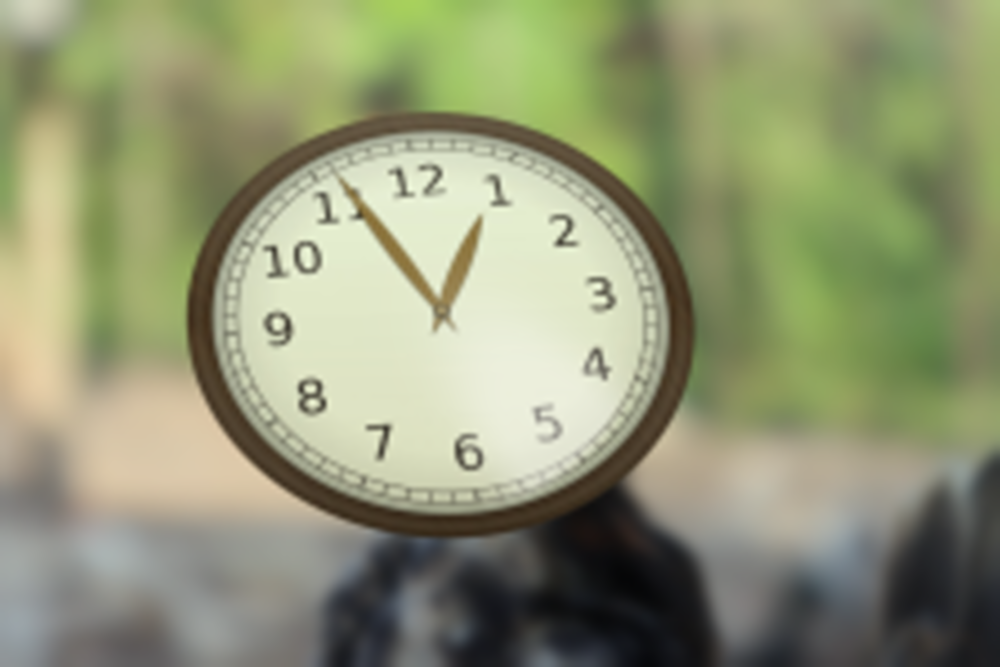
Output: 12h56
